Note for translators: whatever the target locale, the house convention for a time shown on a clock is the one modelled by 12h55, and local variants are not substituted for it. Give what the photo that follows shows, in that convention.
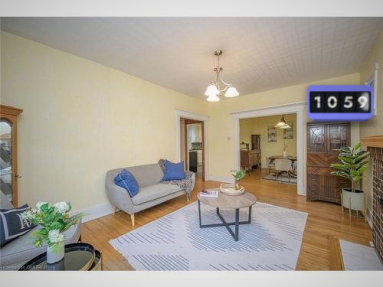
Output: 10h59
